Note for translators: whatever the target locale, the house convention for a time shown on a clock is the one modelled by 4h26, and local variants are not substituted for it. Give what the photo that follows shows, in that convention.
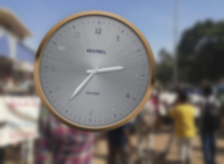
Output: 2h36
